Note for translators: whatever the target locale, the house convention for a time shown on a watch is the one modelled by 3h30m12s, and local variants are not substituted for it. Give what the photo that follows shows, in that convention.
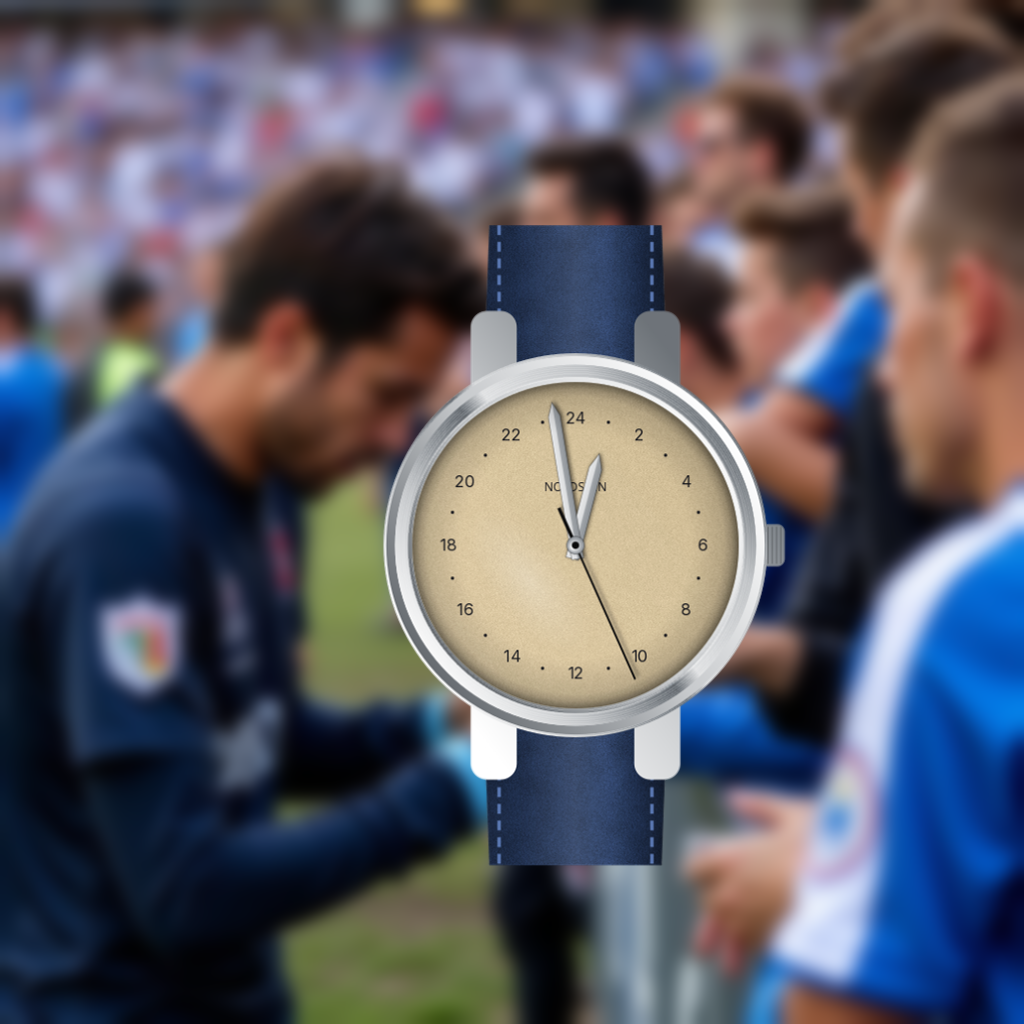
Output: 0h58m26s
